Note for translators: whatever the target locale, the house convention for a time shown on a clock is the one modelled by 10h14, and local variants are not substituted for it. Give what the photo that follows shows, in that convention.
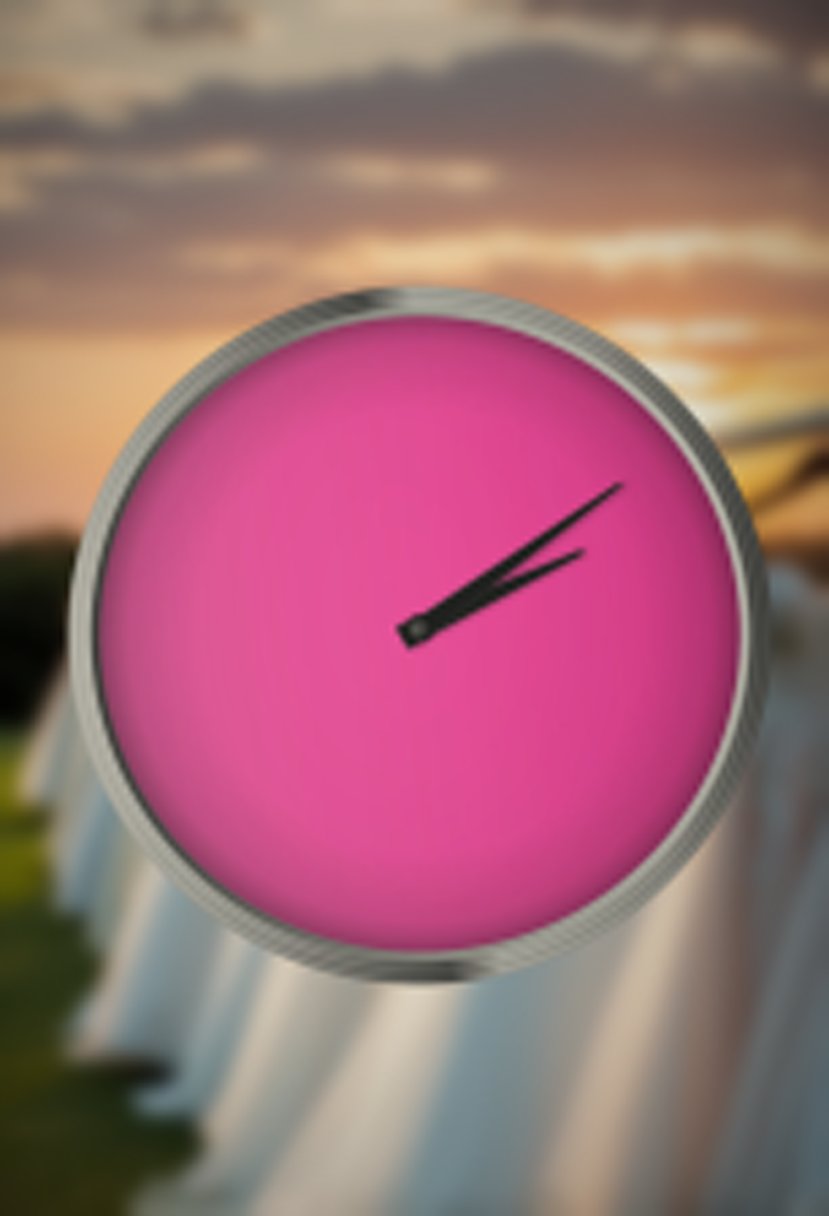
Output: 2h09
